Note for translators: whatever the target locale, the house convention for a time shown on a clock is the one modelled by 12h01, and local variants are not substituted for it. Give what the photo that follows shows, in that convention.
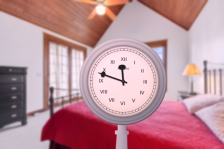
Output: 11h48
